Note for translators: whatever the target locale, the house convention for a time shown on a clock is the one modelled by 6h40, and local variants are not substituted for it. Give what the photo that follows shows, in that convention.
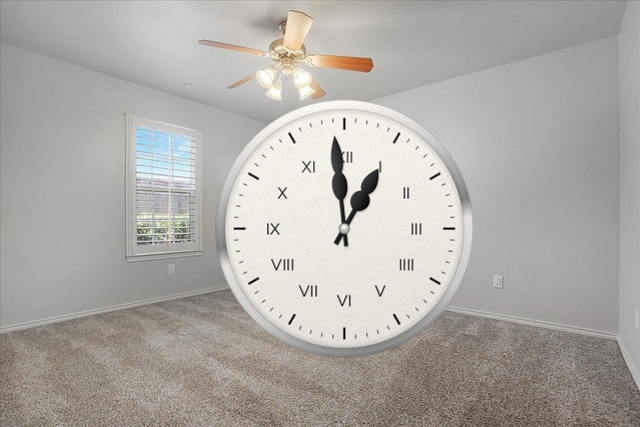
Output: 12h59
